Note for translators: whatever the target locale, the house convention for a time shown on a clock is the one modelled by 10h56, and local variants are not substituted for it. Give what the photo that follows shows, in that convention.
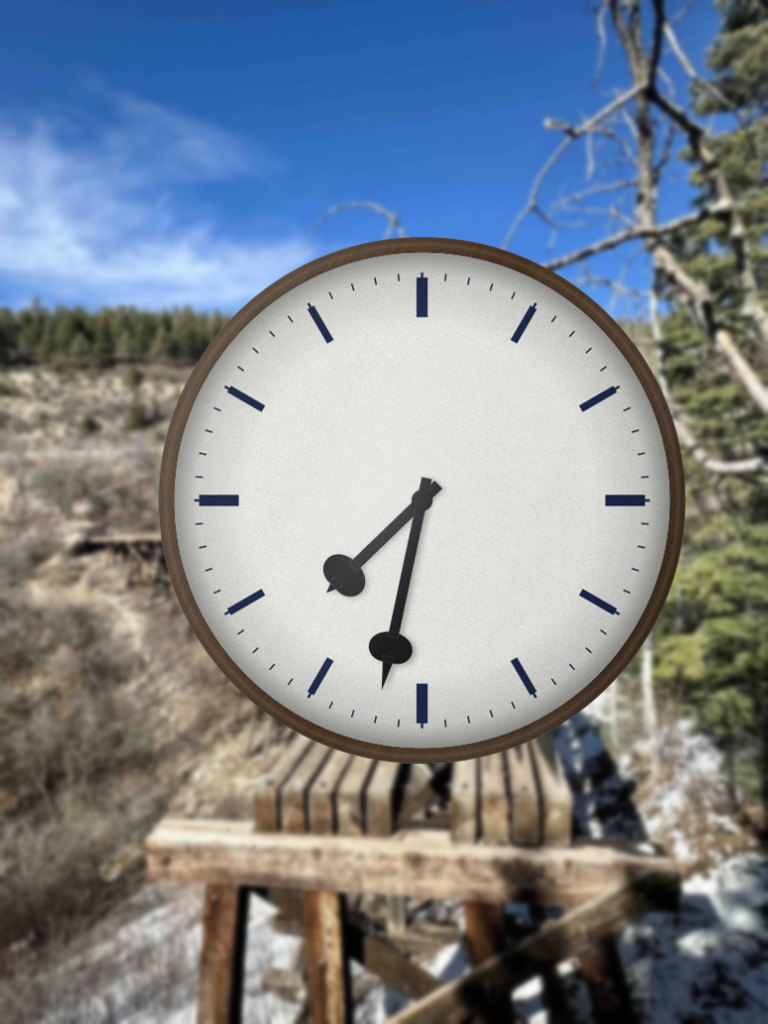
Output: 7h32
